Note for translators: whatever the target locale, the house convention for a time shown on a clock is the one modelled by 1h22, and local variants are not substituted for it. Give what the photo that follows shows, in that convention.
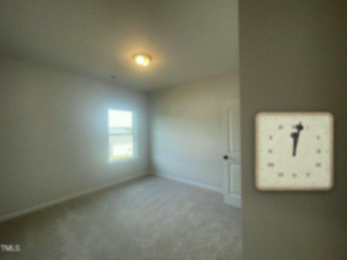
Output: 12h02
